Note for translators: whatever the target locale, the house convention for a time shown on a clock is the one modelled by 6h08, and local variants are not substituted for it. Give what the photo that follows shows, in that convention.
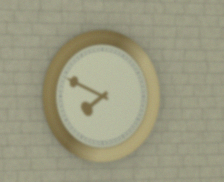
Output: 7h49
